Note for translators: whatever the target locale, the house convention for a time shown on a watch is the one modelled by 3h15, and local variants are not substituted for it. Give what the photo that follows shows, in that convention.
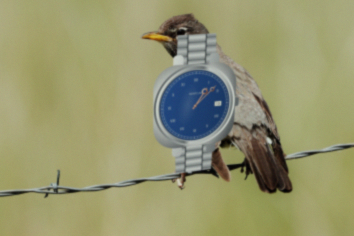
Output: 1h08
